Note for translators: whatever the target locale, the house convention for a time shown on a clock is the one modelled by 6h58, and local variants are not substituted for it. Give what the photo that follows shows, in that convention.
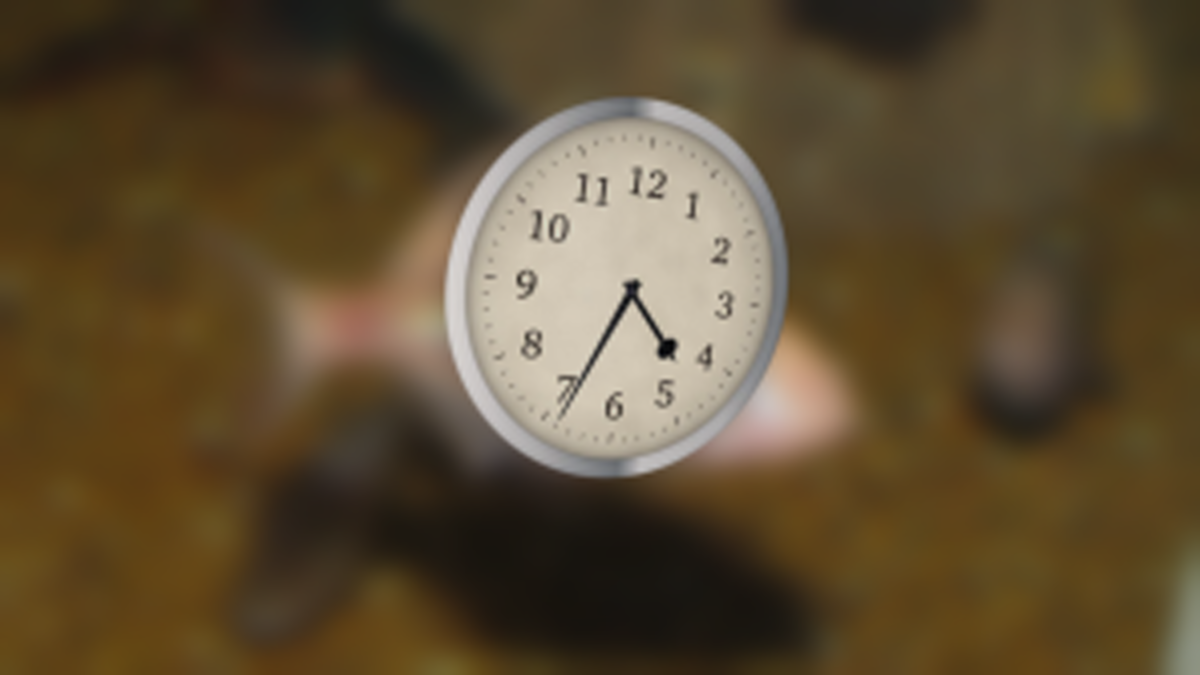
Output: 4h34
